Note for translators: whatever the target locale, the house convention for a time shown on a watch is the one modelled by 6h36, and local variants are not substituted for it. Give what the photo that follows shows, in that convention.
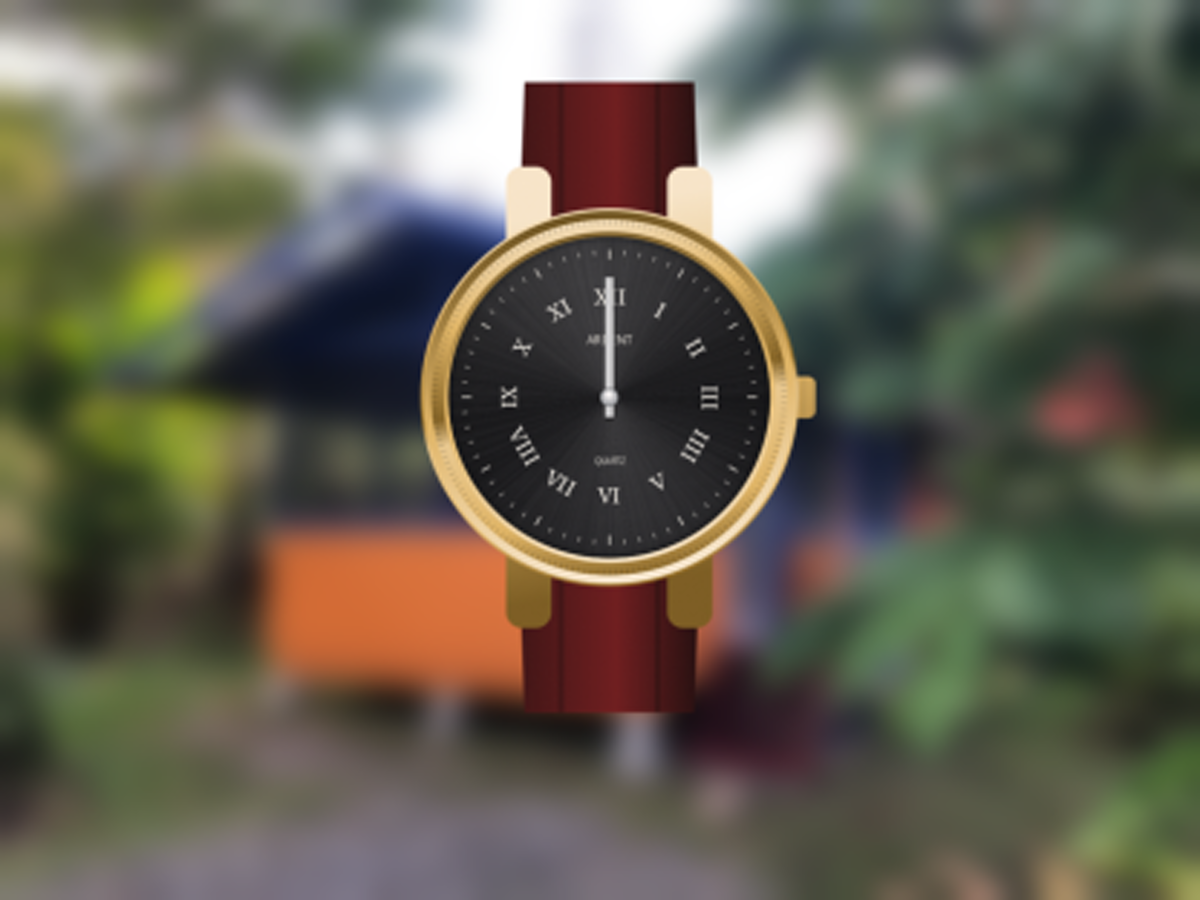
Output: 12h00
